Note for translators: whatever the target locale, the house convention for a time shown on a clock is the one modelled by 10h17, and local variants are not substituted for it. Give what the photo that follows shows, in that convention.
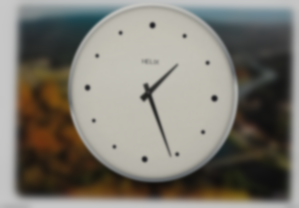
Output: 1h26
